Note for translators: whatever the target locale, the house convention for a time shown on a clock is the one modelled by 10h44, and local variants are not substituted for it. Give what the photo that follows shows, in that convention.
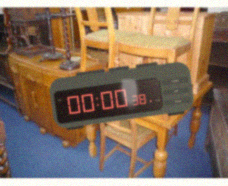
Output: 0h00
